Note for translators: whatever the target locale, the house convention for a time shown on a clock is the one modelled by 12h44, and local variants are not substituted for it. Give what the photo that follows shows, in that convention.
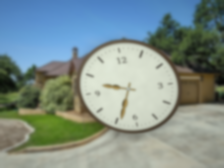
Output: 9h34
